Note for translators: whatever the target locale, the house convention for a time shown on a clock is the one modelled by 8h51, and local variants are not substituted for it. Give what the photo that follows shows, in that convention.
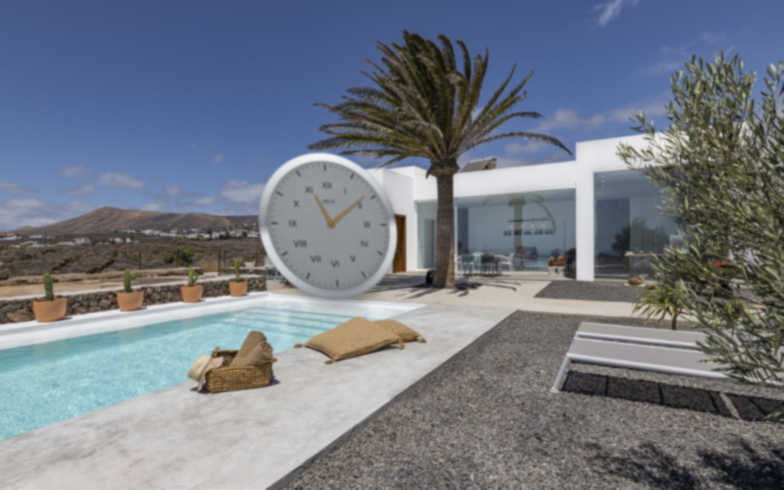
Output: 11h09
